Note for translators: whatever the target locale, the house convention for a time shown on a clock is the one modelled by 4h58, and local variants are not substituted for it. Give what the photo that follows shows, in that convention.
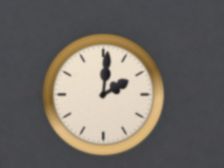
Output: 2h01
